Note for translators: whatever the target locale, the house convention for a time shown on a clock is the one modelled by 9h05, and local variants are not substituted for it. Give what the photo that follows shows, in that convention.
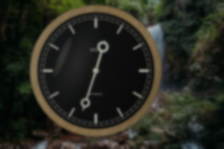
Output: 12h33
